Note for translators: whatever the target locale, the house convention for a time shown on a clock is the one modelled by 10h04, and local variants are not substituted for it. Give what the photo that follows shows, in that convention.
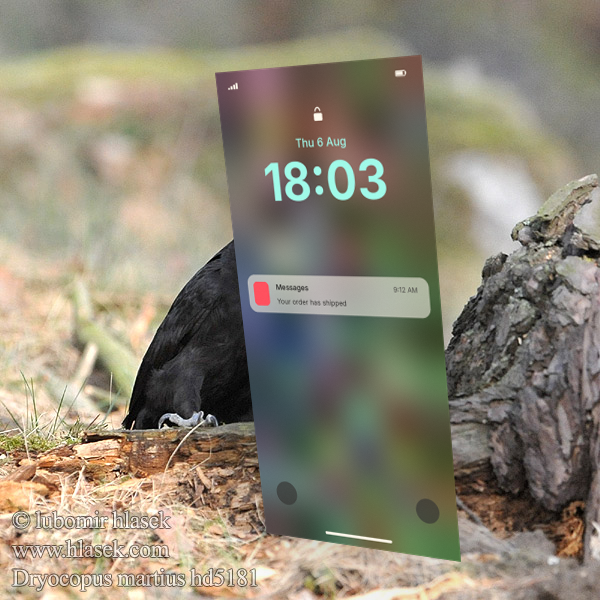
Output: 18h03
